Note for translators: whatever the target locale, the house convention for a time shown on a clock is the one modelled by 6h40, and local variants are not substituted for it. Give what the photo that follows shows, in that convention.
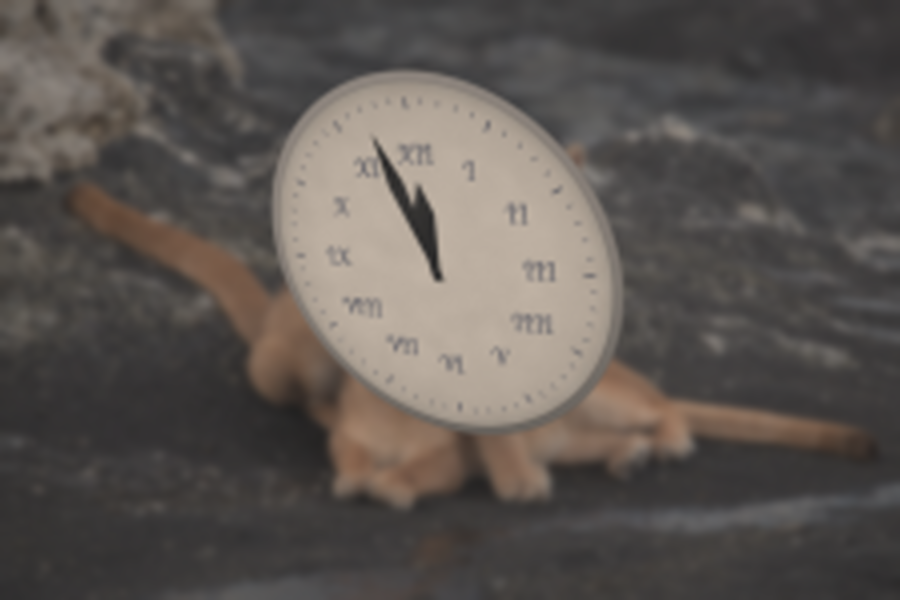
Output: 11h57
